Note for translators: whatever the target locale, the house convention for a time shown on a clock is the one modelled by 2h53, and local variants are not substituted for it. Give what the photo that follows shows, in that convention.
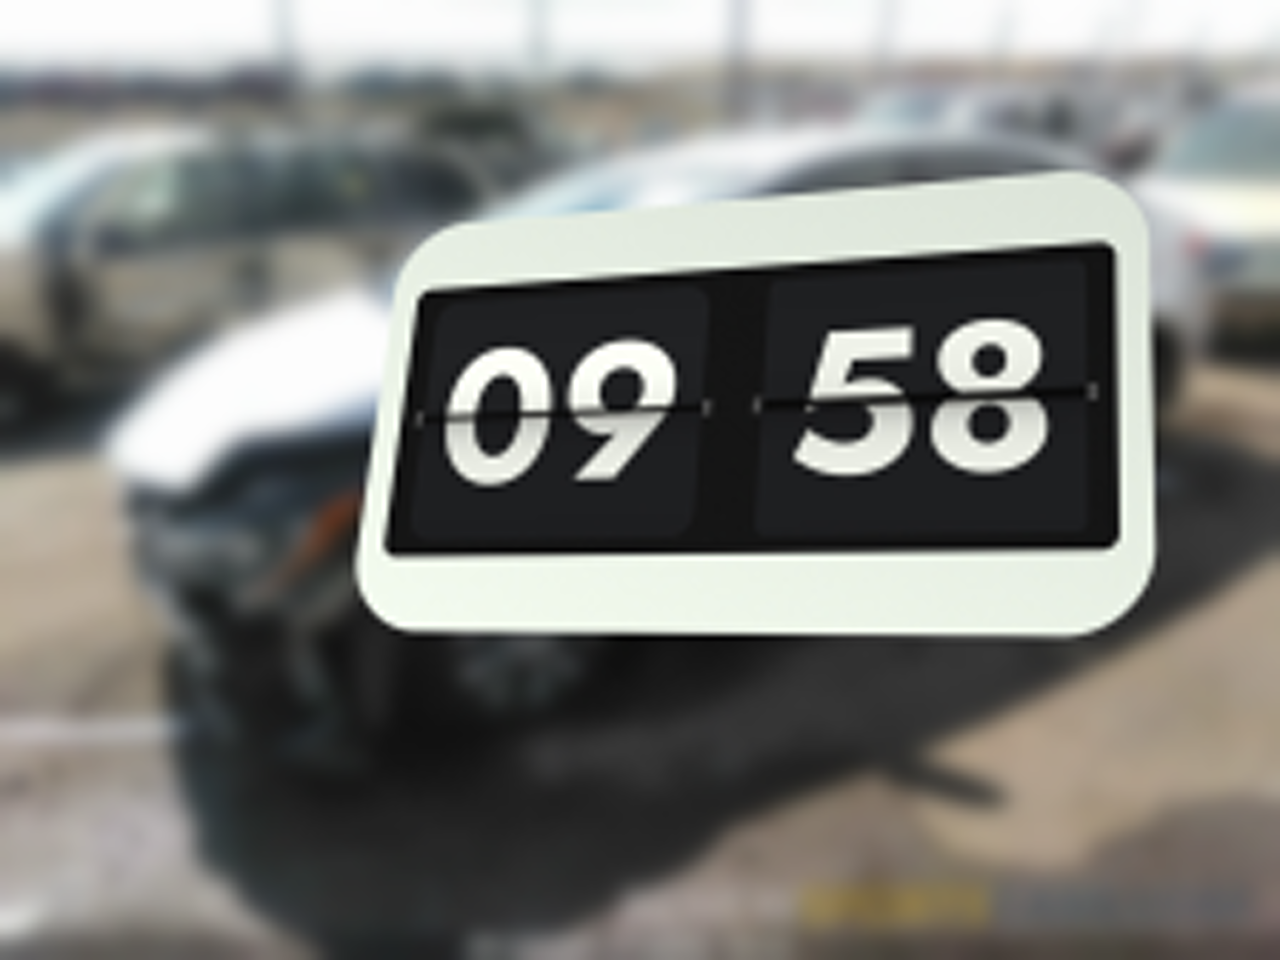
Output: 9h58
